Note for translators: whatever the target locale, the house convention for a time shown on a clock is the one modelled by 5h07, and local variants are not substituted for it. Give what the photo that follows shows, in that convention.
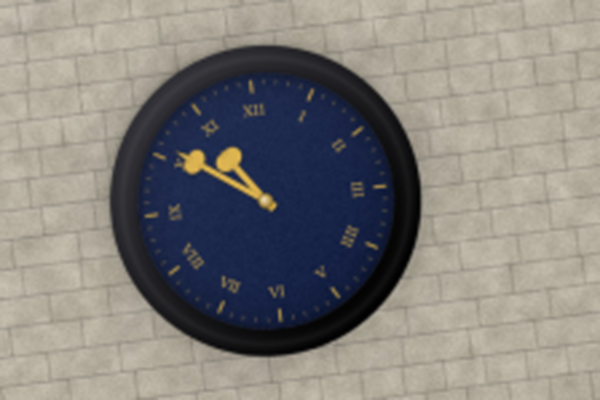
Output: 10h51
